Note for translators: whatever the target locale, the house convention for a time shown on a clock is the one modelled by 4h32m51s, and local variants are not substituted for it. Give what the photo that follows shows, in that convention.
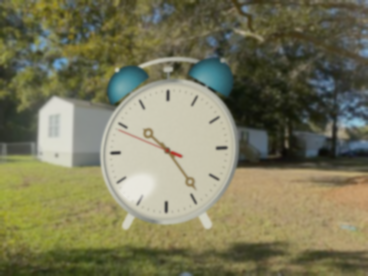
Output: 10h23m49s
